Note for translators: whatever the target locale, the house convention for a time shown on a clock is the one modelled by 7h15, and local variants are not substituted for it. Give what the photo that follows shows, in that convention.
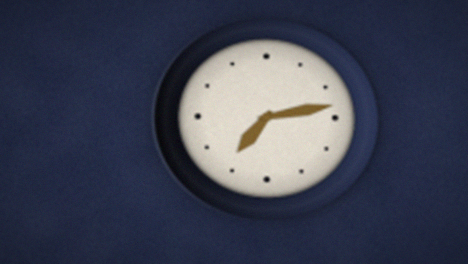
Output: 7h13
